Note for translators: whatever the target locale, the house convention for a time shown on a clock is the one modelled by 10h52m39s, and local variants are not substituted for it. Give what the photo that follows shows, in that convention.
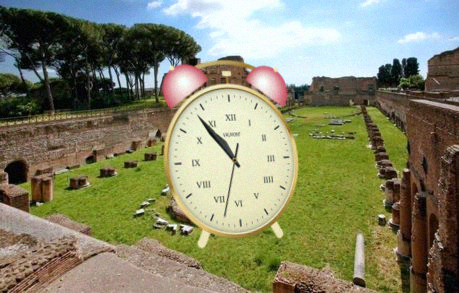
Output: 10h53m33s
